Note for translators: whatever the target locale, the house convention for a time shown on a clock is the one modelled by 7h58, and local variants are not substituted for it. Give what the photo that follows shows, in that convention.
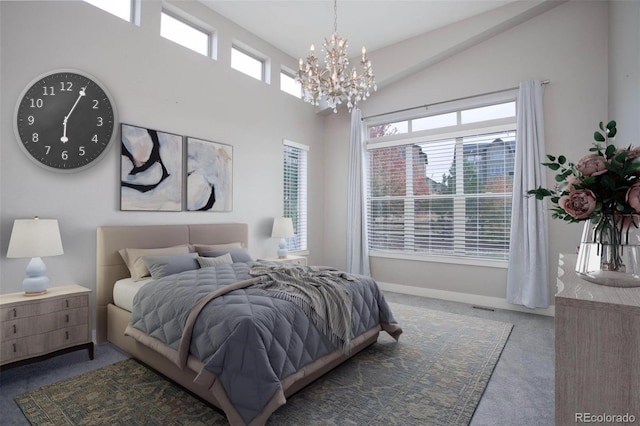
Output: 6h05
